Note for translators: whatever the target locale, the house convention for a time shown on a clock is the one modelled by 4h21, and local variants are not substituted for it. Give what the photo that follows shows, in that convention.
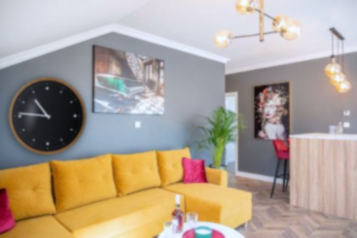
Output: 10h46
